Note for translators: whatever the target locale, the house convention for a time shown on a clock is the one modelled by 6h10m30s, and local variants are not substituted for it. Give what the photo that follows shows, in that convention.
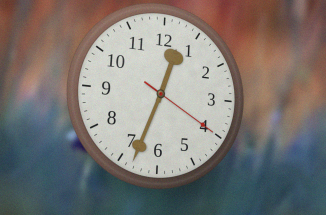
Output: 12h33m20s
